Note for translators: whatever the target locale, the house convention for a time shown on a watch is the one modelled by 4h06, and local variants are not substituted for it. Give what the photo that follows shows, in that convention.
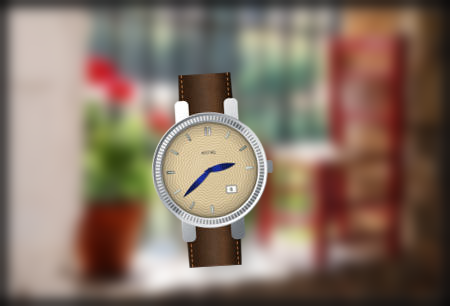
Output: 2h38
